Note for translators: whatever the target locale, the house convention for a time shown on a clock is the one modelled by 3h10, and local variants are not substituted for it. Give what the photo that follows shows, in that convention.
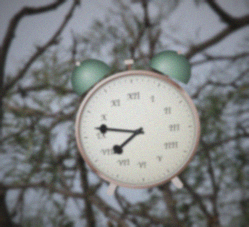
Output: 7h47
